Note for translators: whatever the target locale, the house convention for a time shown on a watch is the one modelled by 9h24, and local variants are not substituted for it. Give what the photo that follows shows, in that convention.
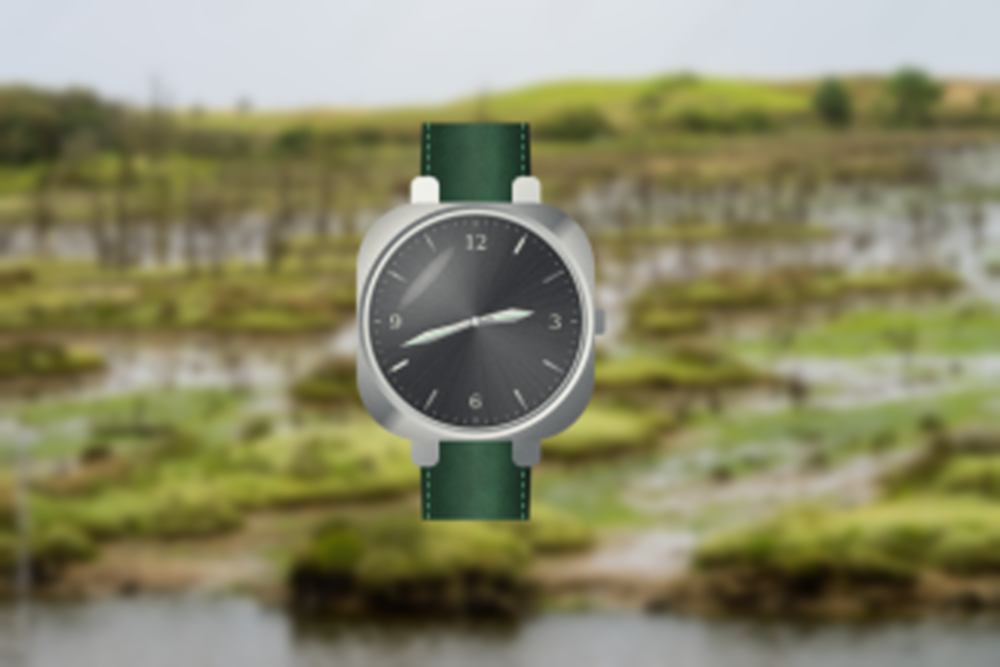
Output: 2h42
